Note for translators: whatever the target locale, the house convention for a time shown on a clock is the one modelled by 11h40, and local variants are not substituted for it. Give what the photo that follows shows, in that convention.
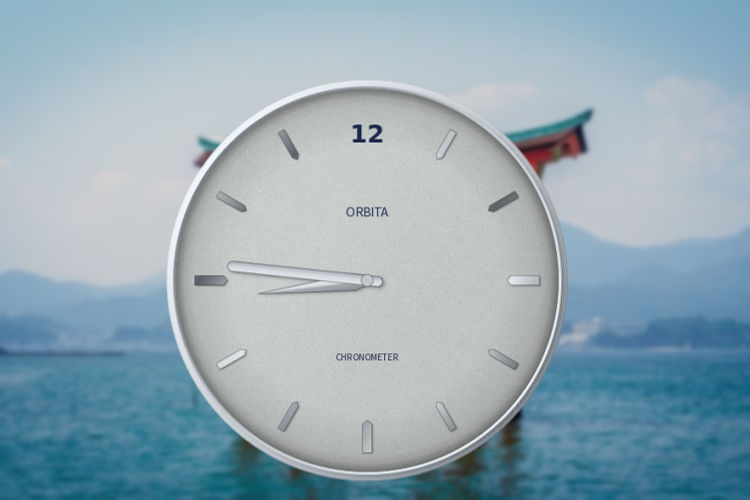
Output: 8h46
